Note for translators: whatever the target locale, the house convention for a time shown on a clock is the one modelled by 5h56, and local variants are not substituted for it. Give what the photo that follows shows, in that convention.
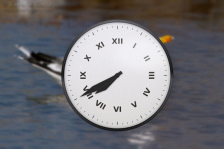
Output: 7h40
